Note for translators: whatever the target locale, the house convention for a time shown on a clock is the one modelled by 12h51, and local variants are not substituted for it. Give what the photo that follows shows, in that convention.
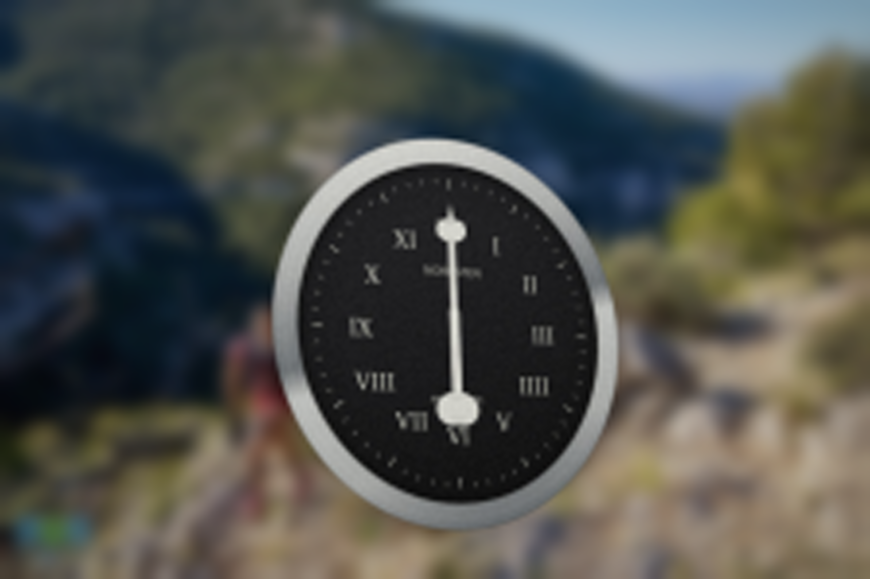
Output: 6h00
